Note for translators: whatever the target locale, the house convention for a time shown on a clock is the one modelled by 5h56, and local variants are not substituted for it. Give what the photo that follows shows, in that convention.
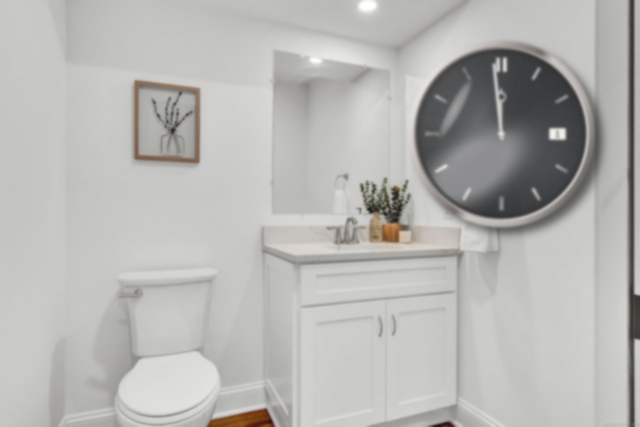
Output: 11h59
